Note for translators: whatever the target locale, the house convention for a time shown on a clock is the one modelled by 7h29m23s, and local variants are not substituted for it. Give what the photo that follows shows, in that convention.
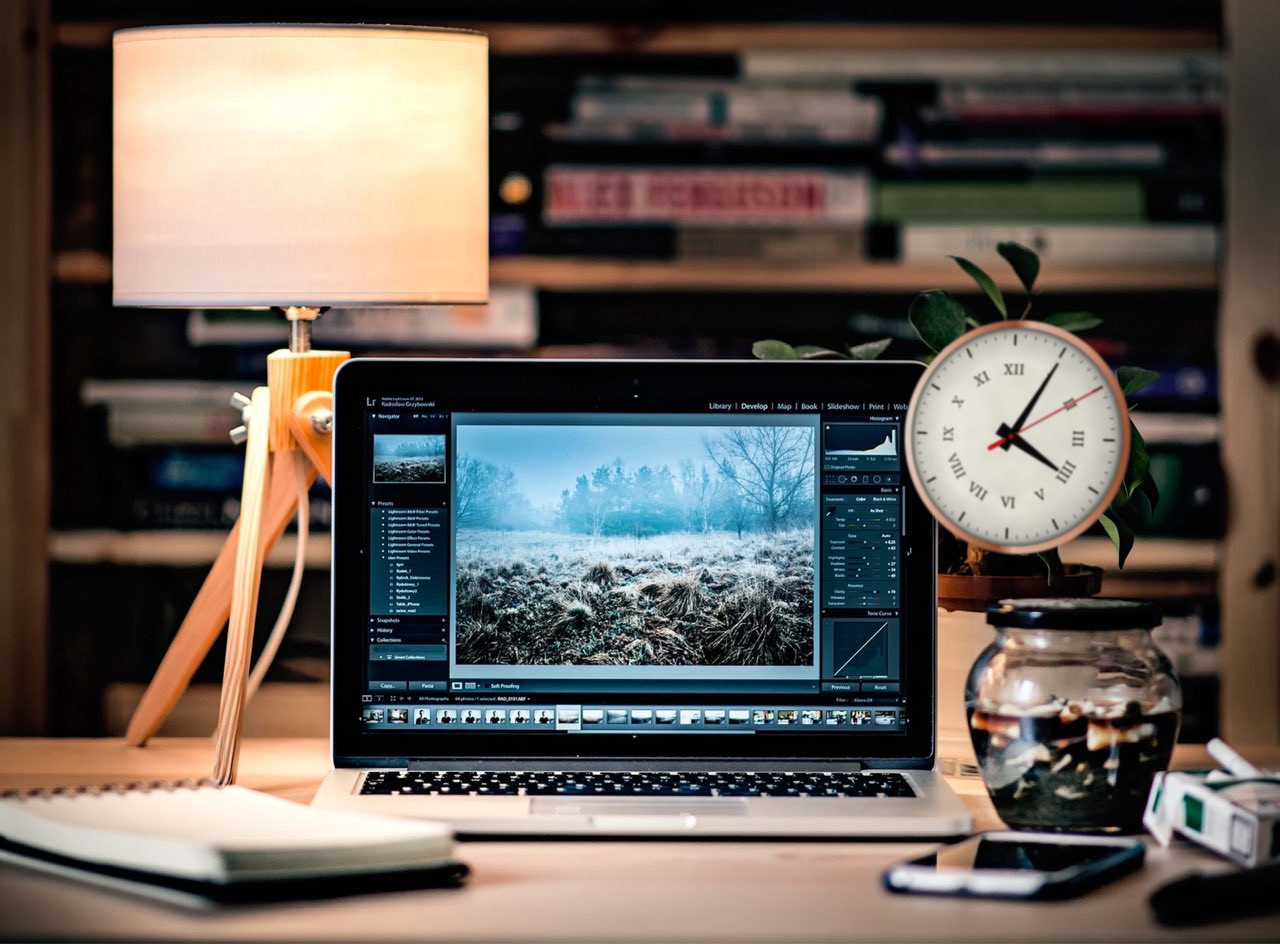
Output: 4h05m10s
